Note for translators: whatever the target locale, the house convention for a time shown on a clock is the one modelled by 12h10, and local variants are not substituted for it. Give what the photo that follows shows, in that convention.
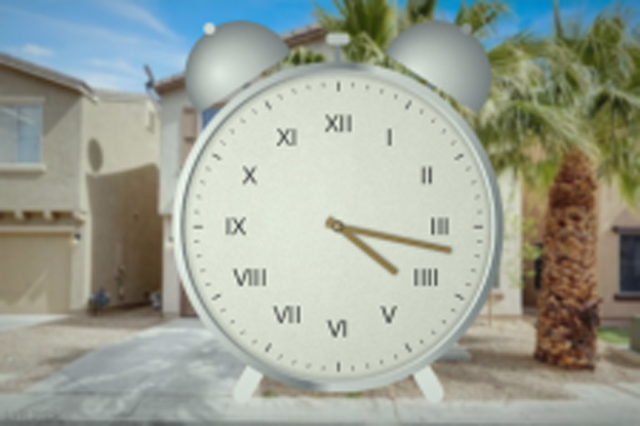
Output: 4h17
